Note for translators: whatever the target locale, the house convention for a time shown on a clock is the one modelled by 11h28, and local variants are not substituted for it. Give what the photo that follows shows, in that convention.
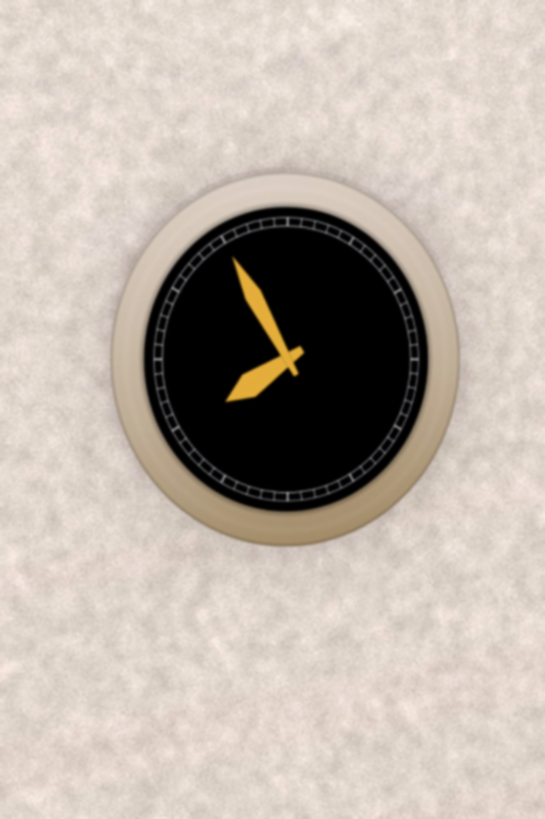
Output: 7h55
